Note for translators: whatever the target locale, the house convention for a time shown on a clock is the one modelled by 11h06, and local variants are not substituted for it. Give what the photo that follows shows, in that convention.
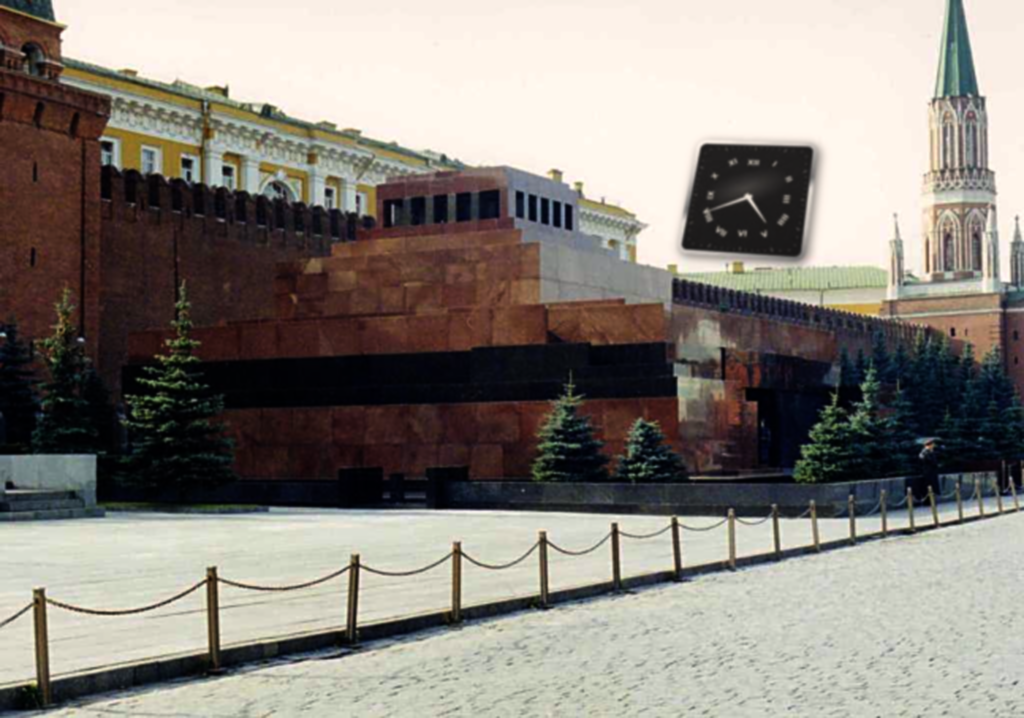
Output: 4h41
